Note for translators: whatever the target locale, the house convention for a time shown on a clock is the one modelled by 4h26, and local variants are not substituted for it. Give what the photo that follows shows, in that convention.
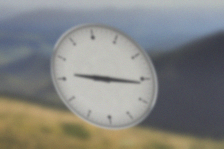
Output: 9h16
